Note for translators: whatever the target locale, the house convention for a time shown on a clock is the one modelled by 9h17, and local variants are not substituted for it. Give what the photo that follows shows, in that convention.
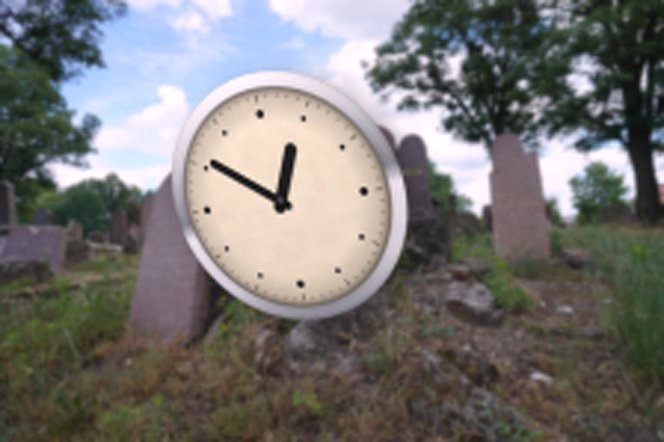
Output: 12h51
